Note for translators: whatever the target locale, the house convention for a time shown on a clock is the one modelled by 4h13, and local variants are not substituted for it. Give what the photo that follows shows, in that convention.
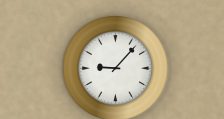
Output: 9h07
